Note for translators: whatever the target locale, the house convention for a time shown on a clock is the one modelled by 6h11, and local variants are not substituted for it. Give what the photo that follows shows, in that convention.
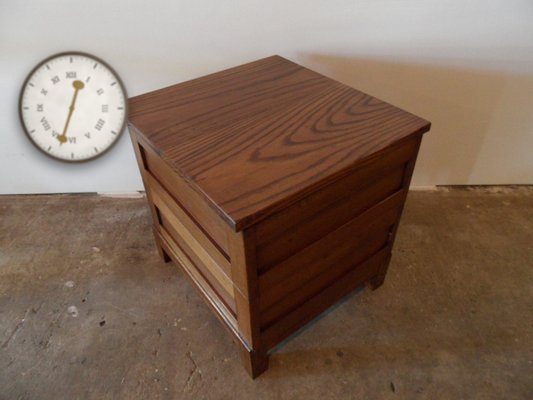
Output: 12h33
